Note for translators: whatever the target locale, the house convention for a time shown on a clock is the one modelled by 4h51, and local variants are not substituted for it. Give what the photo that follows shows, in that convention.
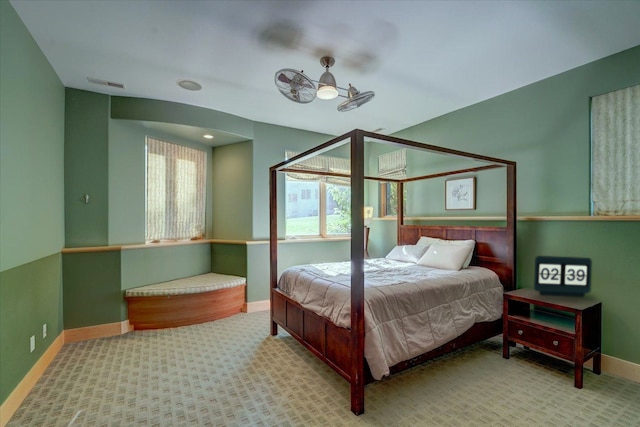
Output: 2h39
